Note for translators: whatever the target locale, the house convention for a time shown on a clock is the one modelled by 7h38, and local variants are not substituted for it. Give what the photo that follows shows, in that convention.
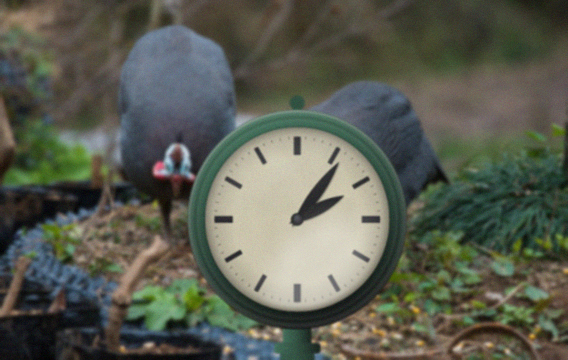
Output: 2h06
